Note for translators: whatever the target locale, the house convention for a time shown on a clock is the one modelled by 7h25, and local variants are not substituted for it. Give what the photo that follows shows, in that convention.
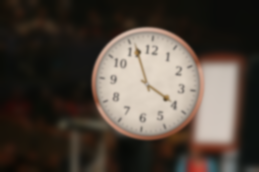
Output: 3h56
